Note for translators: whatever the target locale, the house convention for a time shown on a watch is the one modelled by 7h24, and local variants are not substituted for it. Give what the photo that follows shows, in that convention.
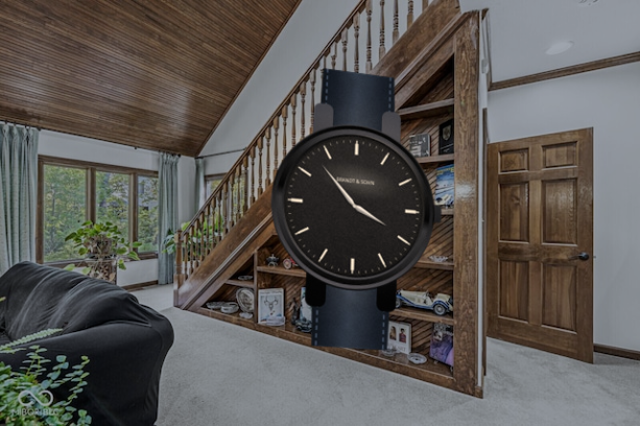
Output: 3h53
